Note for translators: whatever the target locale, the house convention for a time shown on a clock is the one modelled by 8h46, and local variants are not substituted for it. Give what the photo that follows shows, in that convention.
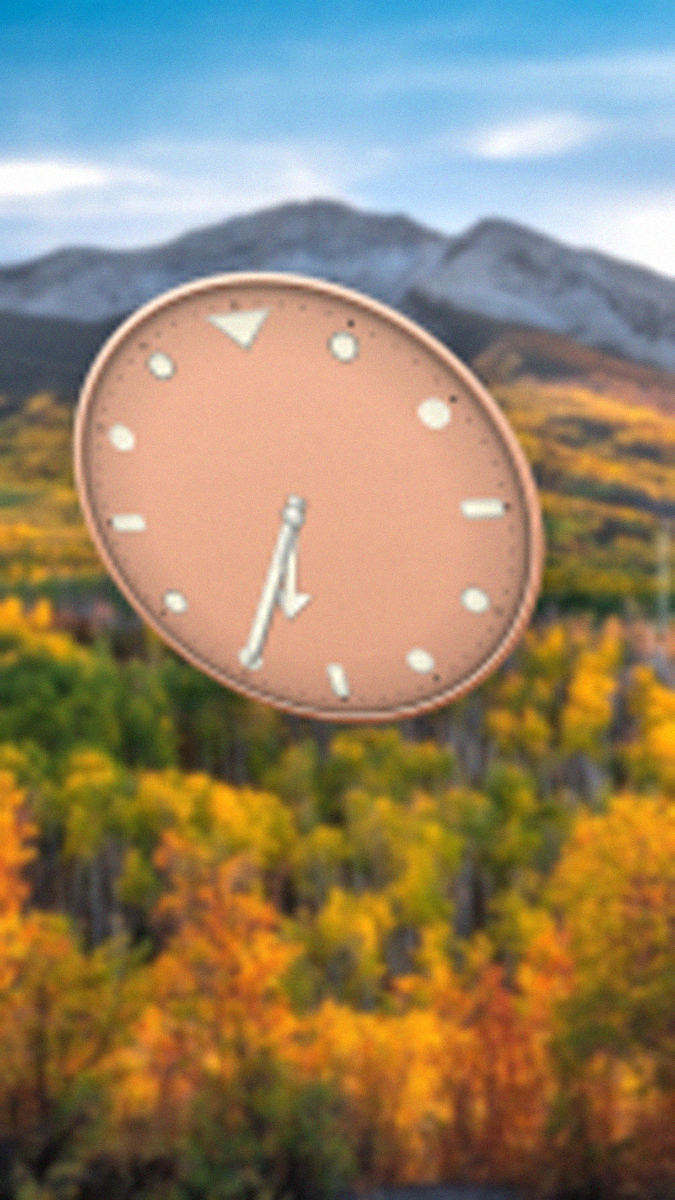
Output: 6h35
